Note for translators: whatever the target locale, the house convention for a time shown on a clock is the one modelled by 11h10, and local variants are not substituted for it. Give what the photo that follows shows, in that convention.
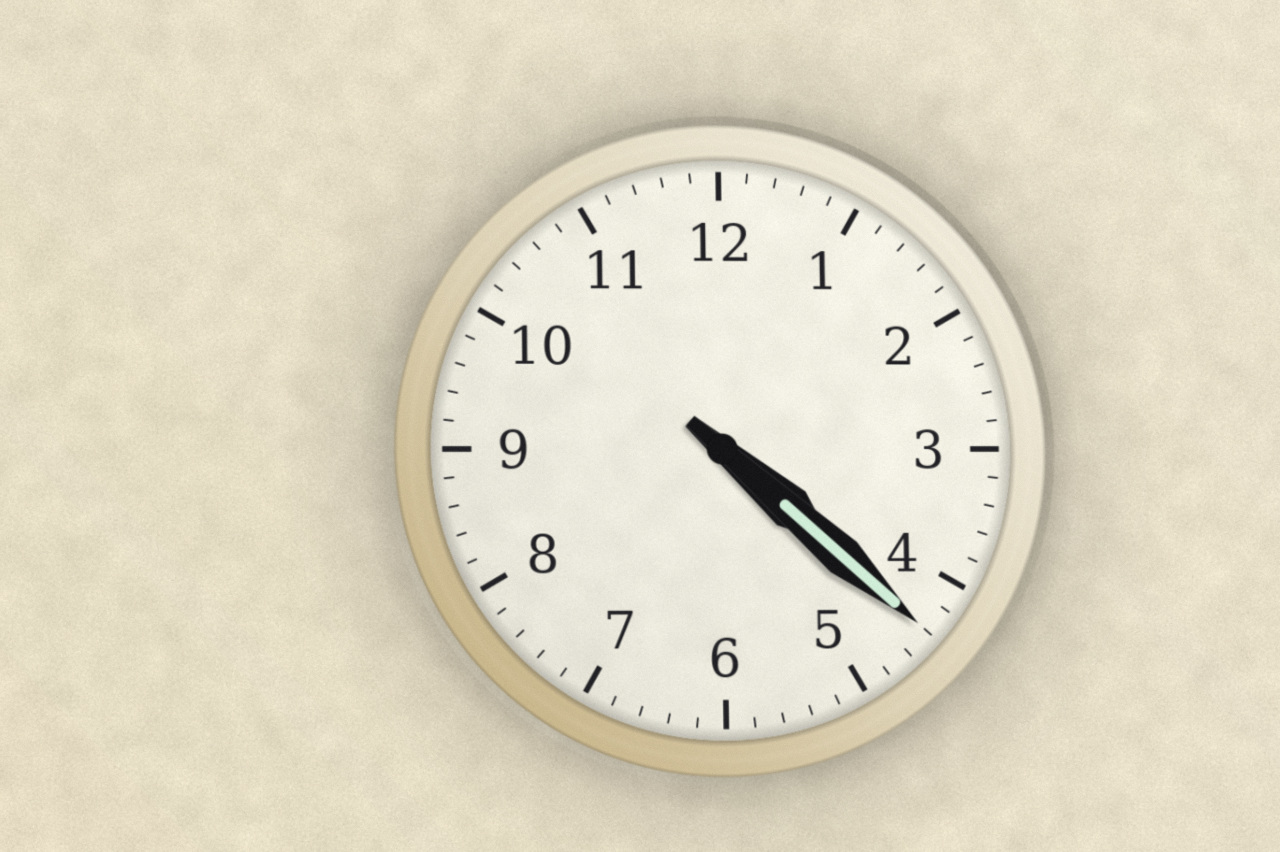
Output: 4h22
